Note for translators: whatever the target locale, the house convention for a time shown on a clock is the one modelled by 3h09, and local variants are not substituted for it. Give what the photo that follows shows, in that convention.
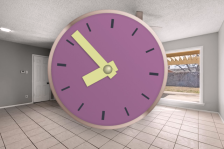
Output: 7h52
